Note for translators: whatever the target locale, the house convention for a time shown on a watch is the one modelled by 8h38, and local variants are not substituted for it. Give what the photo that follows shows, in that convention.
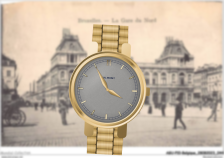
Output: 3h55
